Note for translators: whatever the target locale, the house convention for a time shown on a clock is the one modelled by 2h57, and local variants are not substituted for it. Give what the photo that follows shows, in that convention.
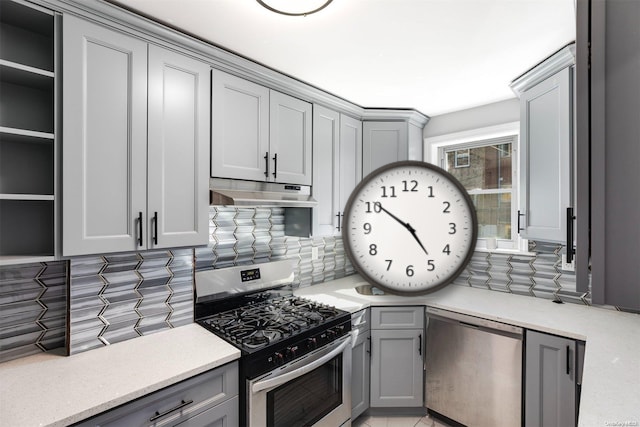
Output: 4h51
